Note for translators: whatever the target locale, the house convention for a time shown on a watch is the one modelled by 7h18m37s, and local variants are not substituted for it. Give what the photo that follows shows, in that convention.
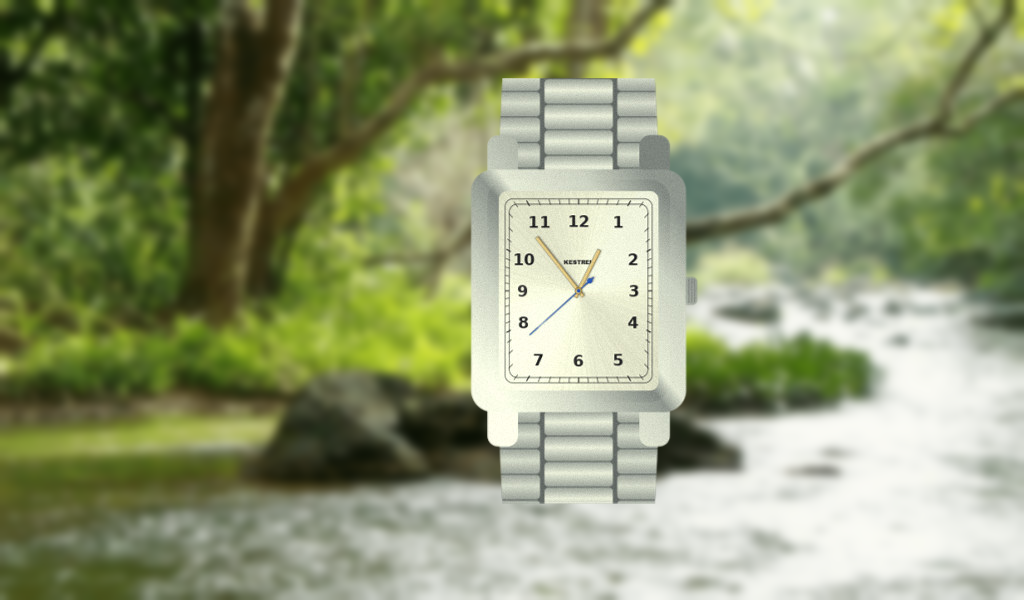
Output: 12h53m38s
